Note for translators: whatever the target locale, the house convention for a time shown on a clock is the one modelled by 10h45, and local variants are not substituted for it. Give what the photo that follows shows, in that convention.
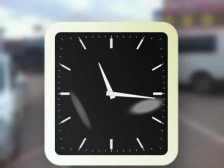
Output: 11h16
